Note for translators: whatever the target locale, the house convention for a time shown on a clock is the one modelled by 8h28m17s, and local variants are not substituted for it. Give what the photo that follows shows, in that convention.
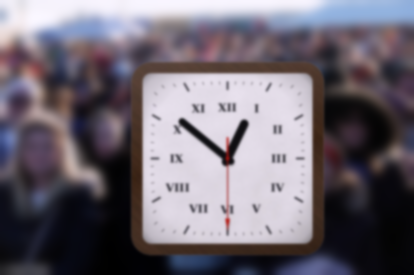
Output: 12h51m30s
